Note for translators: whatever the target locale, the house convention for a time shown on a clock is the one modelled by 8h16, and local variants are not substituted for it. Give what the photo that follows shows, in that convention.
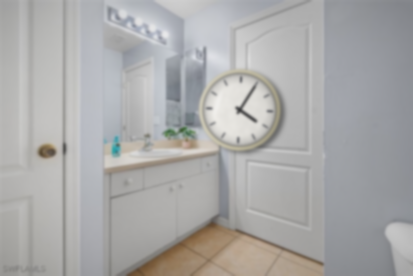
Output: 4h05
